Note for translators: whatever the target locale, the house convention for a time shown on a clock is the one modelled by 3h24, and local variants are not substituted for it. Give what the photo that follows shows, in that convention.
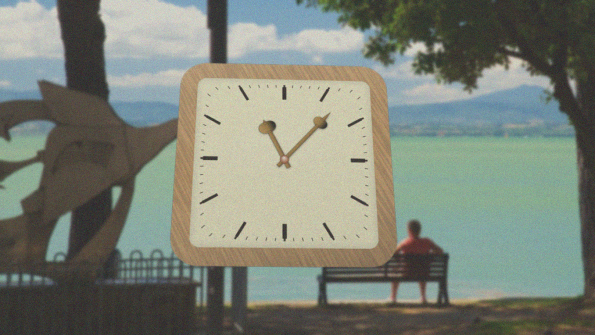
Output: 11h07
